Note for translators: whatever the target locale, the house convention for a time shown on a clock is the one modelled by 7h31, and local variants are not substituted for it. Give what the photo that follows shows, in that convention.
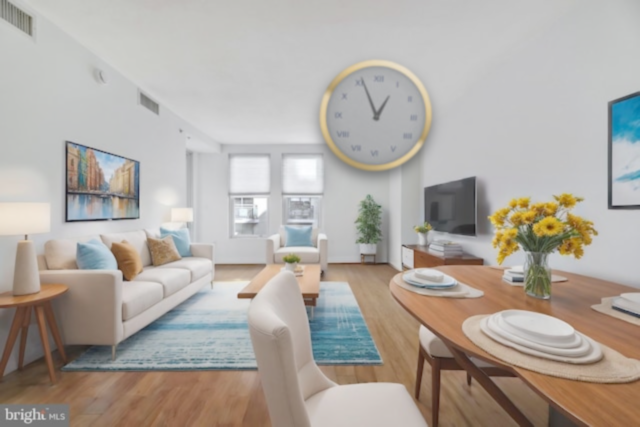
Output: 12h56
